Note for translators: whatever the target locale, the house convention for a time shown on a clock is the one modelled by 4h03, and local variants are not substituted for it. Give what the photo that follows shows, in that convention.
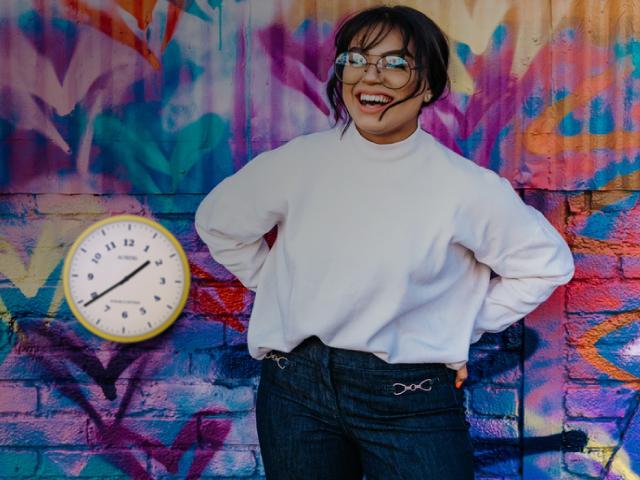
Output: 1h39
